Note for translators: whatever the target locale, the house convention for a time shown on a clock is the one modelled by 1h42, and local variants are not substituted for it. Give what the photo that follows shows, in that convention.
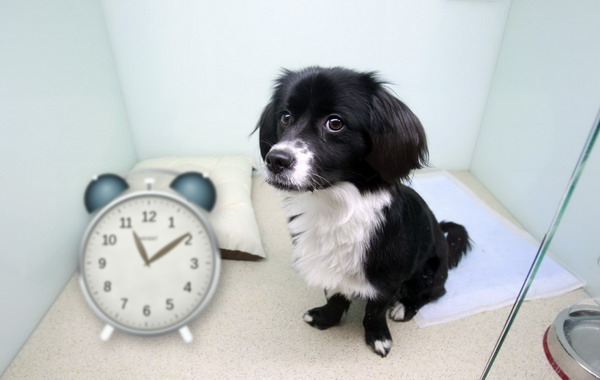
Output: 11h09
